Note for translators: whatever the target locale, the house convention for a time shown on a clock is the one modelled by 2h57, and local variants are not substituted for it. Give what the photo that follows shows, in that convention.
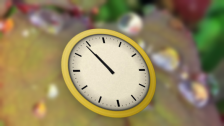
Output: 10h54
